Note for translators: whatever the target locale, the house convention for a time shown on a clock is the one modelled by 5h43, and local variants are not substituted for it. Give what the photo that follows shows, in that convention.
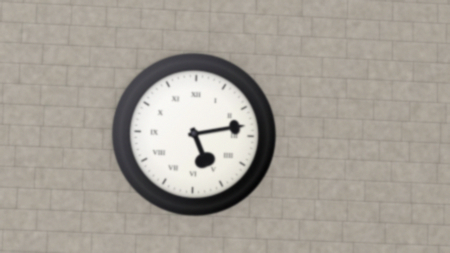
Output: 5h13
